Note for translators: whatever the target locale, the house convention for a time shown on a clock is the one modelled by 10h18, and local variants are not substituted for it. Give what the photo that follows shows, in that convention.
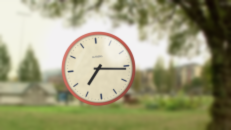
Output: 7h16
